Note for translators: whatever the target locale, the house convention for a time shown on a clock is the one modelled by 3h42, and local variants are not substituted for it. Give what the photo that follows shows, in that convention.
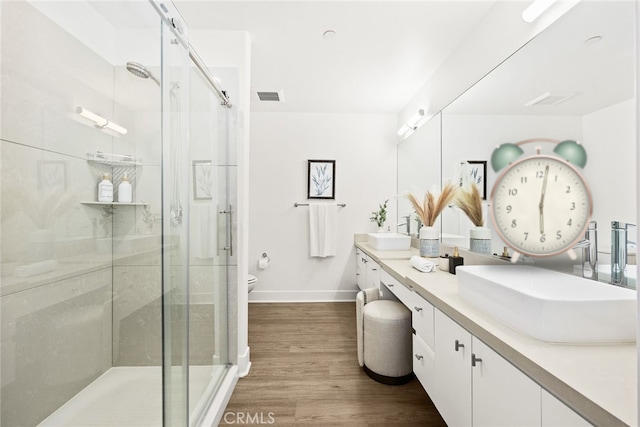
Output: 6h02
